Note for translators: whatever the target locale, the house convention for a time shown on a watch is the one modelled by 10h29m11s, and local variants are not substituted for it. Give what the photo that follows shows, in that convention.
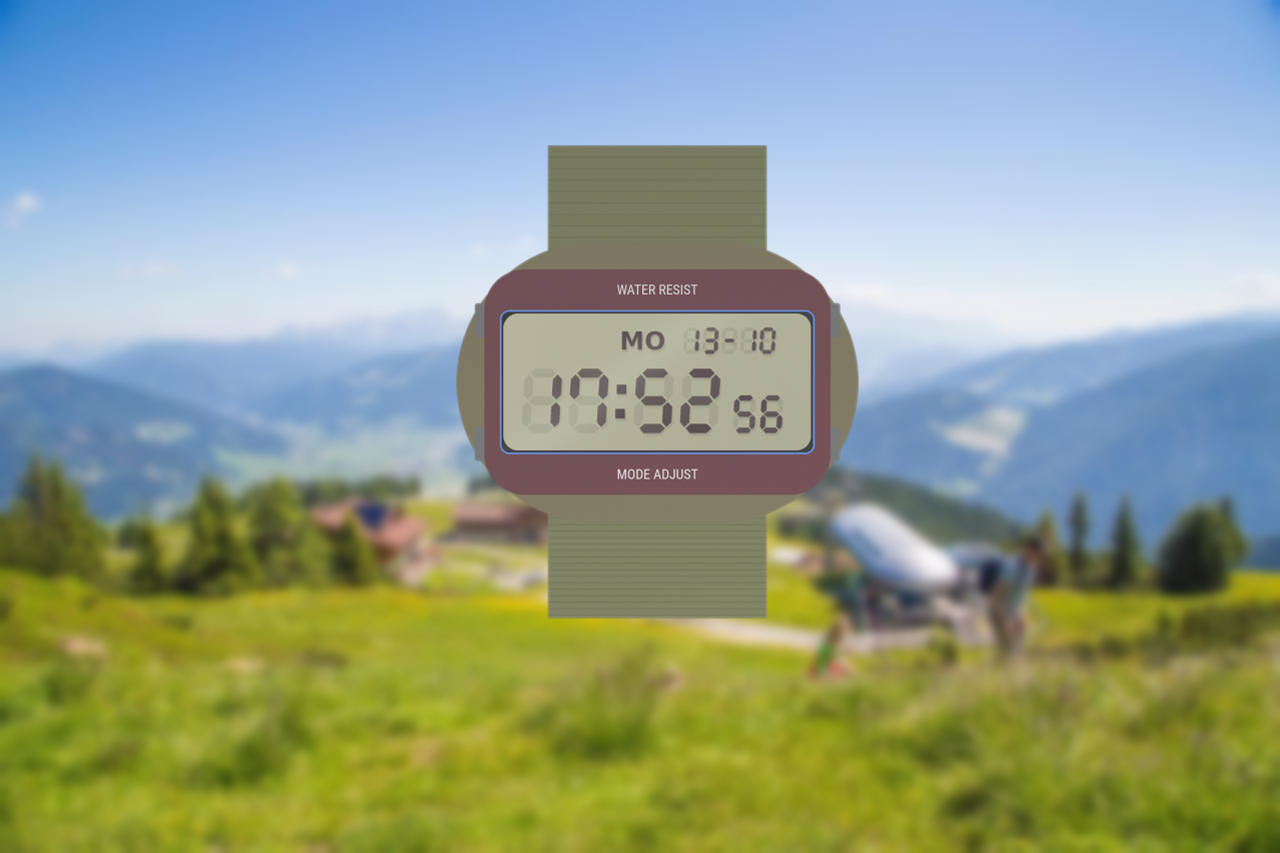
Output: 17h52m56s
